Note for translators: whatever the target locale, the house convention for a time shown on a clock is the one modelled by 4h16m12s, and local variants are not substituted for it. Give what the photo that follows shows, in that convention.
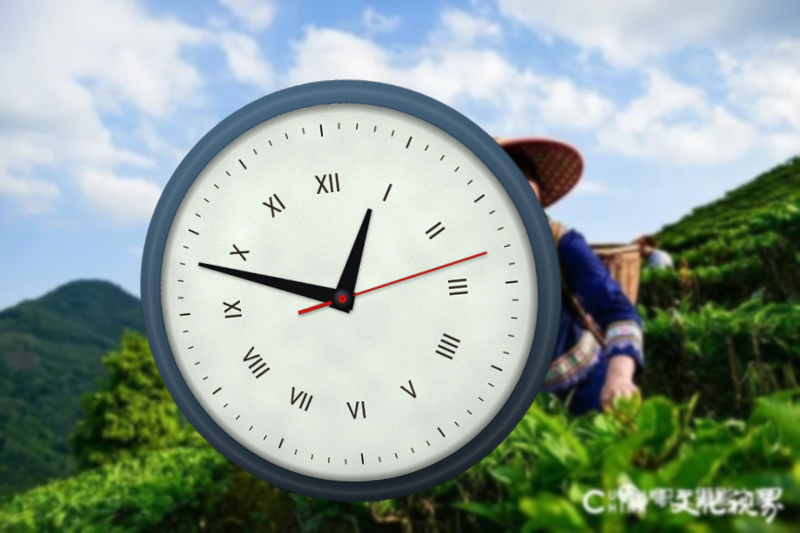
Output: 12h48m13s
